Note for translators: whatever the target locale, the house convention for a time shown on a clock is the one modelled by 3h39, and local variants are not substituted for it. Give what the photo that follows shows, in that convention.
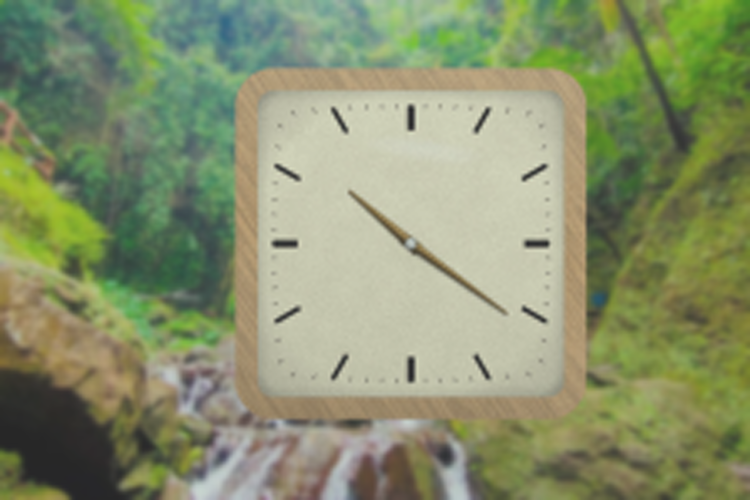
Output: 10h21
